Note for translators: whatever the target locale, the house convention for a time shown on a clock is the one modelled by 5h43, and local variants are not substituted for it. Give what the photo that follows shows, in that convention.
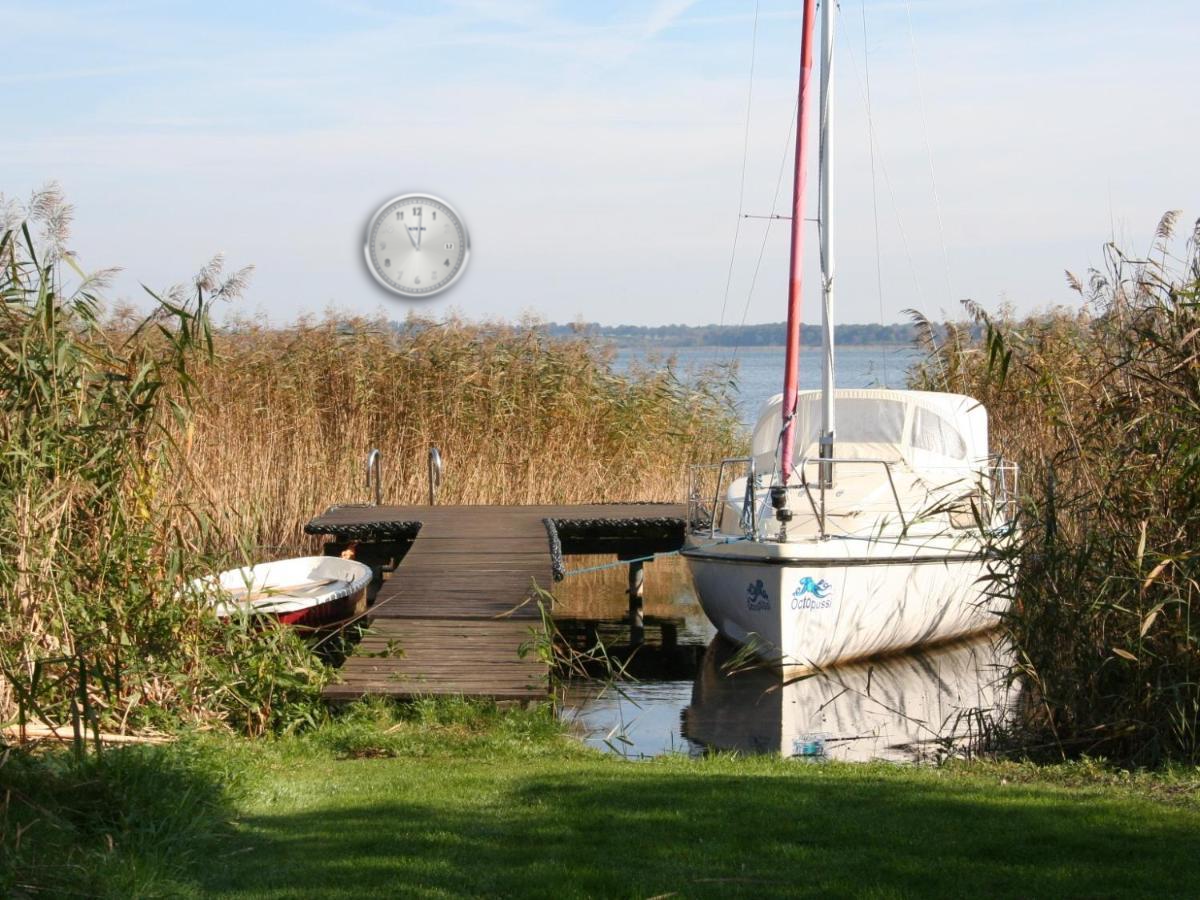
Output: 11h01
